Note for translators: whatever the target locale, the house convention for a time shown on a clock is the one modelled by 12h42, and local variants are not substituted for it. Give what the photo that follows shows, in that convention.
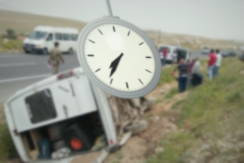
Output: 7h36
